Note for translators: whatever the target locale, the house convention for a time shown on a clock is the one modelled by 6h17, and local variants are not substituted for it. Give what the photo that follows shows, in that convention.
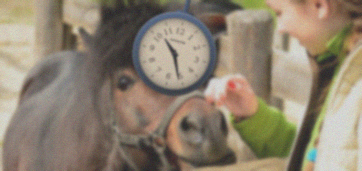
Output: 10h26
